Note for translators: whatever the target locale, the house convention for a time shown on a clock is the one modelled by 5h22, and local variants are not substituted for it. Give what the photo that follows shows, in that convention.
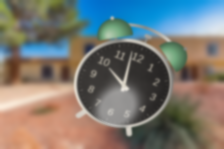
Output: 9h58
